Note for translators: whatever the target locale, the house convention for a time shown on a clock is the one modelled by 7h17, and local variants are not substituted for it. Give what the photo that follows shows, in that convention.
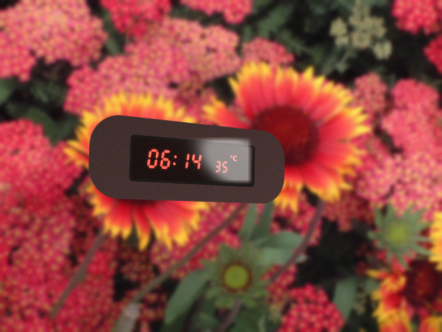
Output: 6h14
